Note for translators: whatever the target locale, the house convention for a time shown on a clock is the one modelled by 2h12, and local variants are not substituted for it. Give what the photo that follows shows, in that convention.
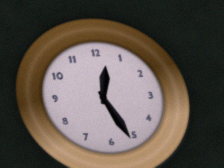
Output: 12h26
